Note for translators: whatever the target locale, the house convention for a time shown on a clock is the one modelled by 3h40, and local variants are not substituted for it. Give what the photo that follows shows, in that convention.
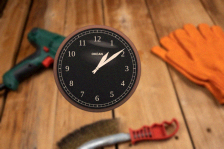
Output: 1h09
